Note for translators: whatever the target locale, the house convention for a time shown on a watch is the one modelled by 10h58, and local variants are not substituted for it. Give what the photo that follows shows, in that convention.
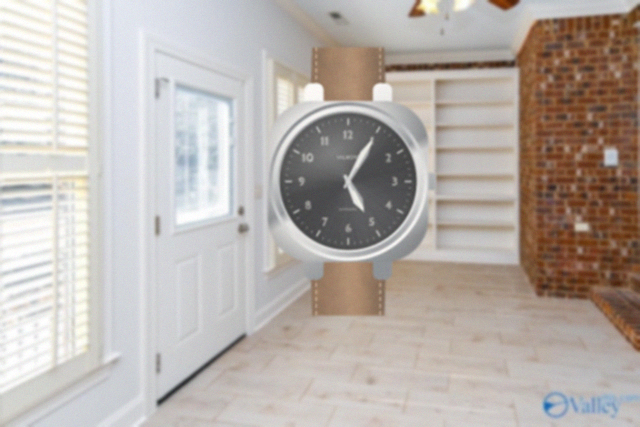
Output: 5h05
